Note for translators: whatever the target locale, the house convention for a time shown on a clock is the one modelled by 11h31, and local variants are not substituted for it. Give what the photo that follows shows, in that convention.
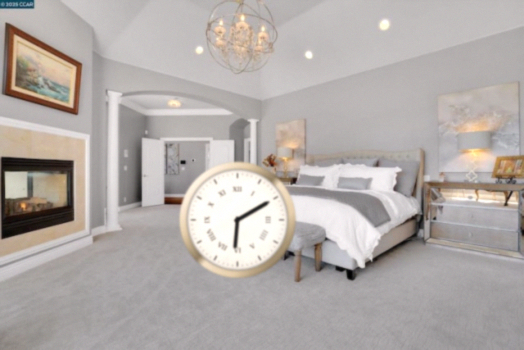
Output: 6h10
